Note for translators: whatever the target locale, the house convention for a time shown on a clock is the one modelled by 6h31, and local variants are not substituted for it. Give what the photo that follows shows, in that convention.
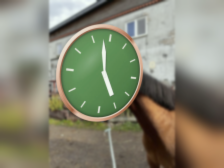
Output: 4h58
